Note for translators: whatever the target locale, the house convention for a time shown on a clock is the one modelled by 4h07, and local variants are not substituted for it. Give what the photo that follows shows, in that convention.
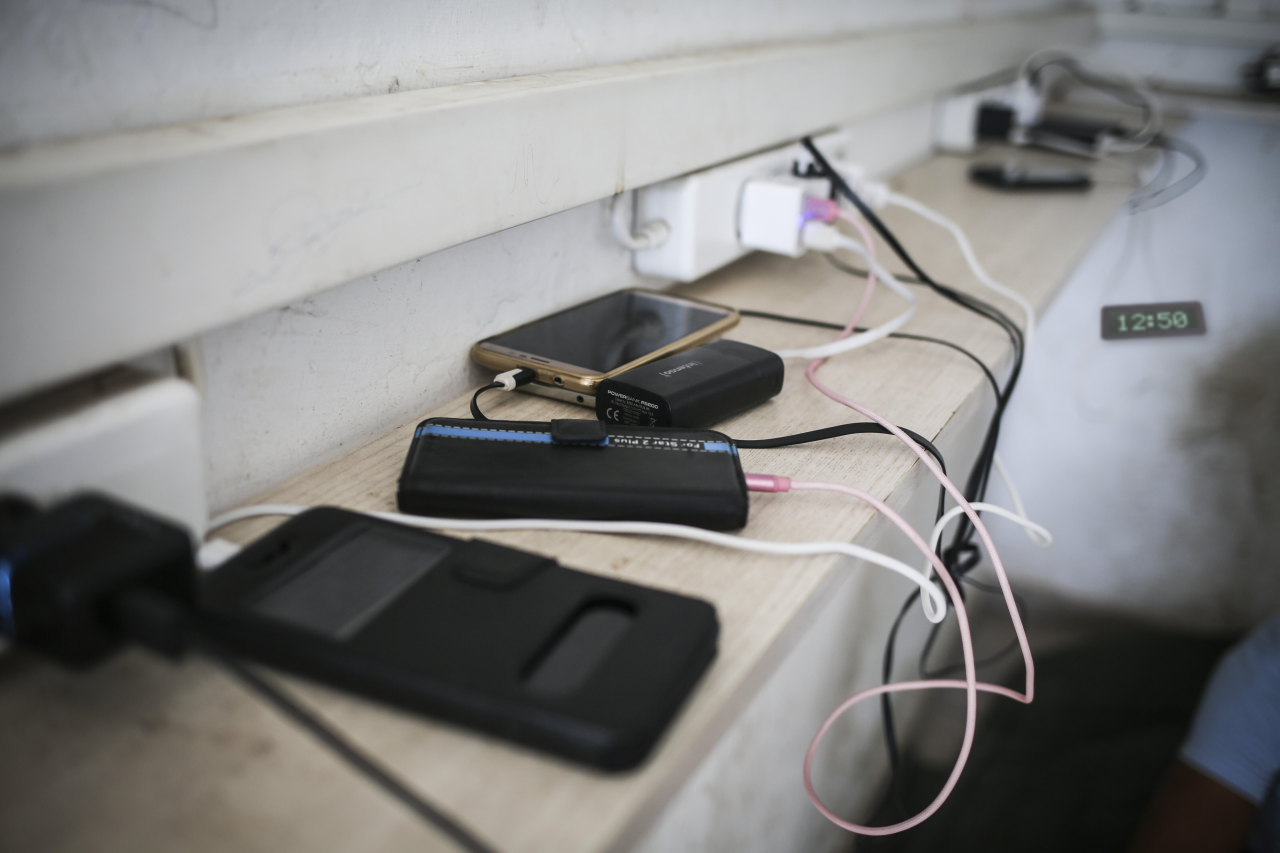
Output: 12h50
